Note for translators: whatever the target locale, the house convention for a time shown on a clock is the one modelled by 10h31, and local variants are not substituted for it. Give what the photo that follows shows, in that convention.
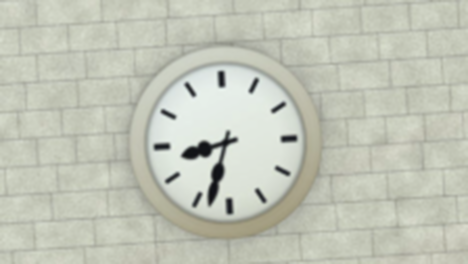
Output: 8h33
